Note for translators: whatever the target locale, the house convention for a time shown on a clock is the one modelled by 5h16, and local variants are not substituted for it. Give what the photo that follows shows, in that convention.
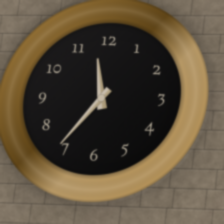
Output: 11h36
